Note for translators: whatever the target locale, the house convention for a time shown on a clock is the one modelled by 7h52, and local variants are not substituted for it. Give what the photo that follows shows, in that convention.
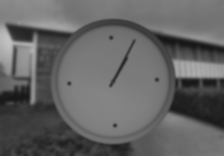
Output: 1h05
